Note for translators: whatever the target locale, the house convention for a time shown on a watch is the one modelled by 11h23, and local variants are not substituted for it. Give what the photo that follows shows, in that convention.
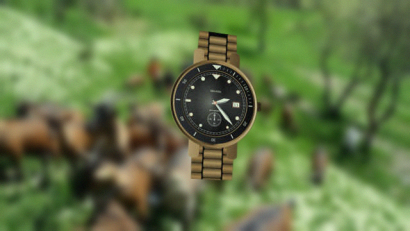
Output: 2h23
